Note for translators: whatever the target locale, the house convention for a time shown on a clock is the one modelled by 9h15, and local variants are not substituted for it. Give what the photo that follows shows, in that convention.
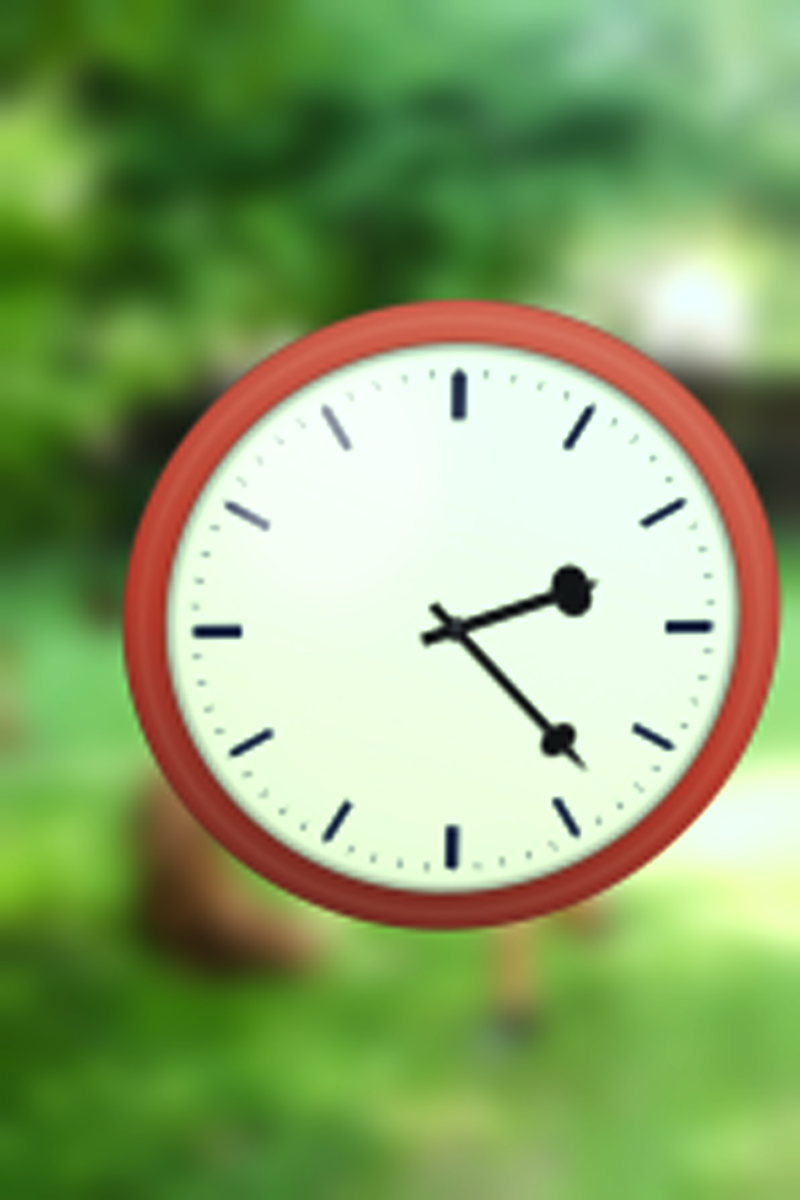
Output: 2h23
